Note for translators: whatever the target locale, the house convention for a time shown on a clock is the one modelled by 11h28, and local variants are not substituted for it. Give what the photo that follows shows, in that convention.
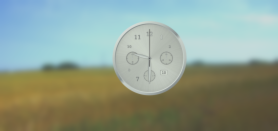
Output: 9h30
